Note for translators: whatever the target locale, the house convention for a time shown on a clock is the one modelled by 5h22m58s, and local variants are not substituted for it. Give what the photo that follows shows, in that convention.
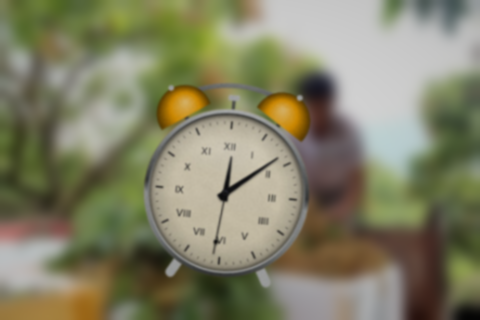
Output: 12h08m31s
